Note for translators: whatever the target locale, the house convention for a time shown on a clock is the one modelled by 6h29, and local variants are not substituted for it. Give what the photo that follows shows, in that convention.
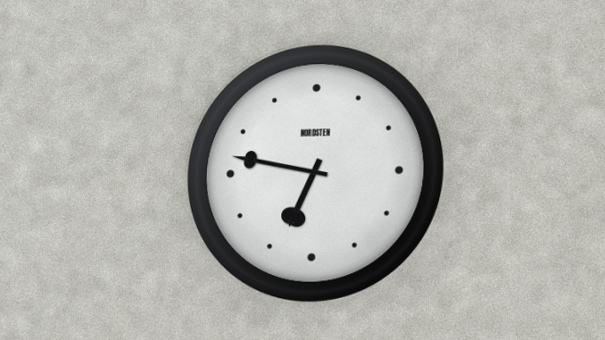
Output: 6h47
